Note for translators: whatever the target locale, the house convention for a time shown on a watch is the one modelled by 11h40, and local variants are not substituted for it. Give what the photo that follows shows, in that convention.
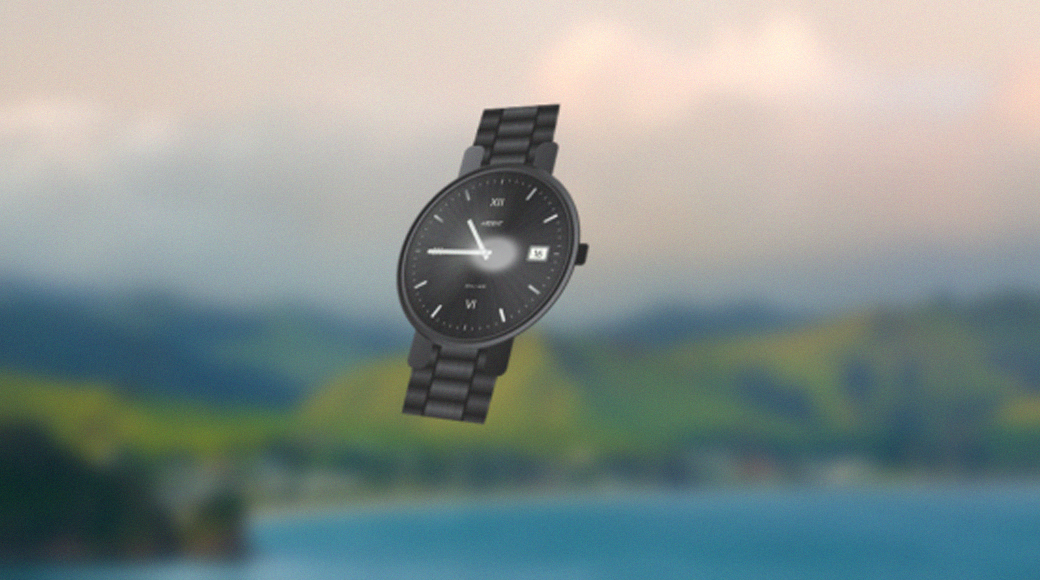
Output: 10h45
